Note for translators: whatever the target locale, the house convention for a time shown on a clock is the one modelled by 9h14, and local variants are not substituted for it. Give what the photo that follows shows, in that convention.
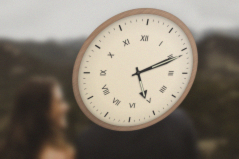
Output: 5h11
